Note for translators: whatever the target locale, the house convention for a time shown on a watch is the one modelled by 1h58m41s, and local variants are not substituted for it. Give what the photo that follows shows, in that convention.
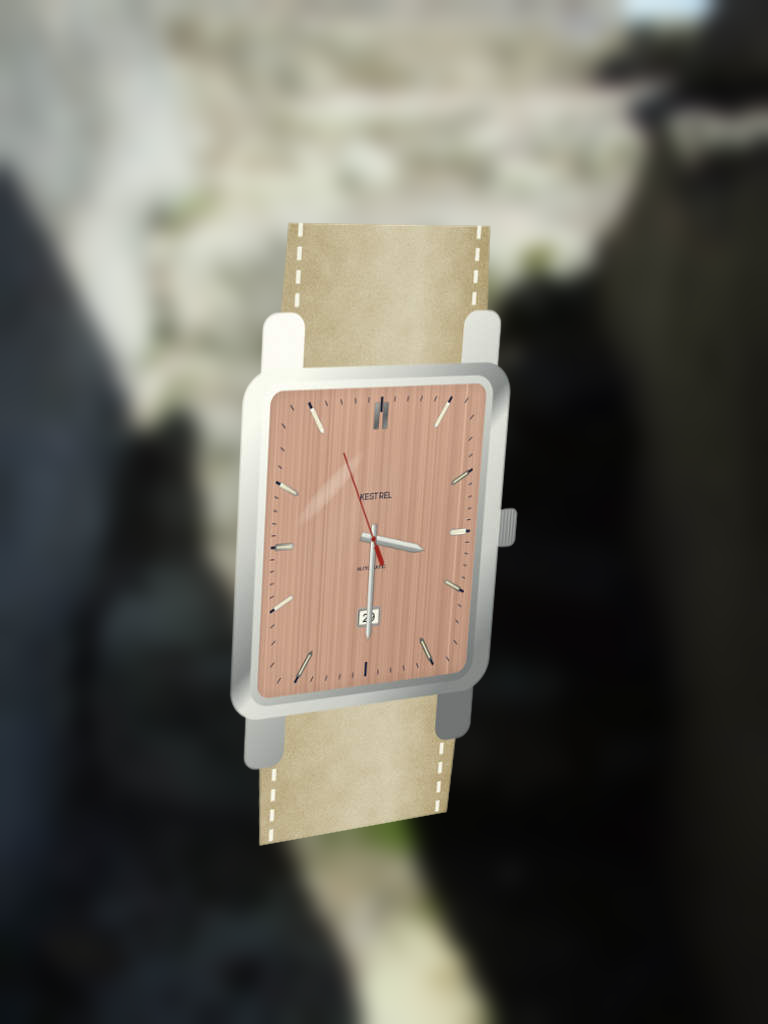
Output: 3h29m56s
